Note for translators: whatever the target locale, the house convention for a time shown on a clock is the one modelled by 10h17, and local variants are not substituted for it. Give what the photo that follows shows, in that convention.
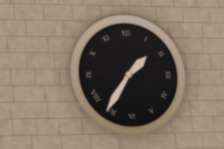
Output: 1h36
